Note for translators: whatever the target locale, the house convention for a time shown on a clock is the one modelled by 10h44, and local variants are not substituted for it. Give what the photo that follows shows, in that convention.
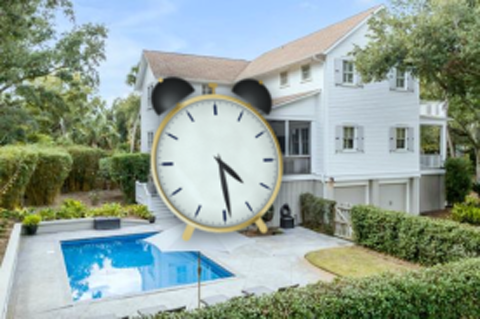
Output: 4h29
